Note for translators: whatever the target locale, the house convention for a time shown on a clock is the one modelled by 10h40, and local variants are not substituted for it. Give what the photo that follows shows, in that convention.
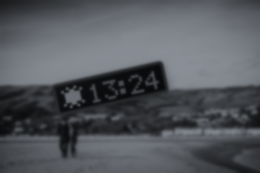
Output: 13h24
